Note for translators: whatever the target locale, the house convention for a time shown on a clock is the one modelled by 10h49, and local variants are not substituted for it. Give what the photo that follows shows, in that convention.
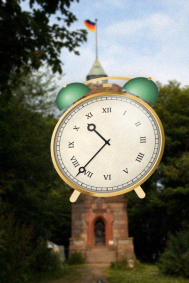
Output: 10h37
